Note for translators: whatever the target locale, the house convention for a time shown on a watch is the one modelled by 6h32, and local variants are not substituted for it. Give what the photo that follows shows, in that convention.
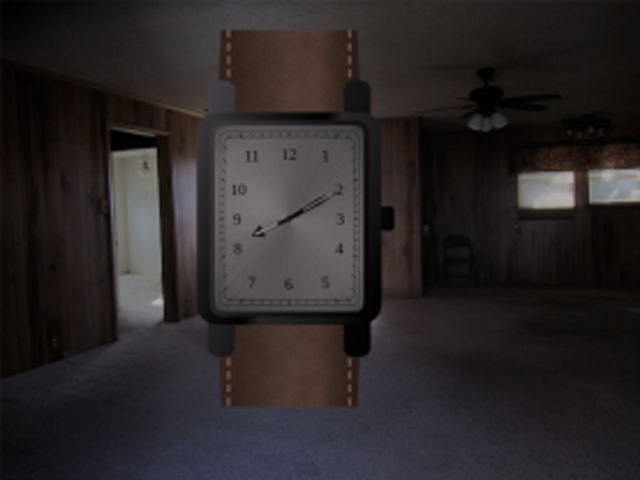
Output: 8h10
